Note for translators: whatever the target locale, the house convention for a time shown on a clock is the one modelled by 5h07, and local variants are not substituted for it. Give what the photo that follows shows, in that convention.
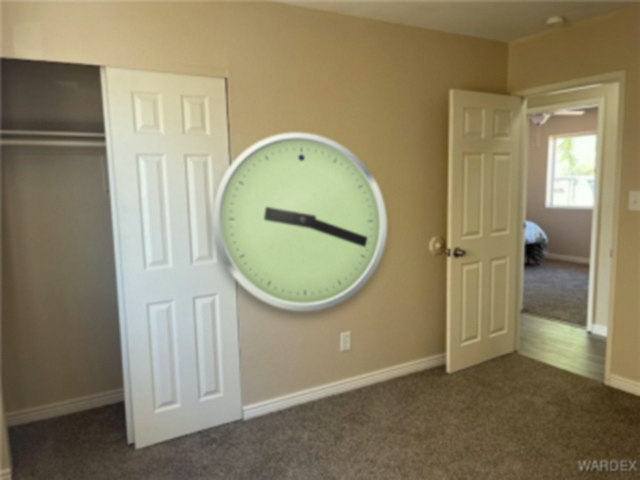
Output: 9h18
